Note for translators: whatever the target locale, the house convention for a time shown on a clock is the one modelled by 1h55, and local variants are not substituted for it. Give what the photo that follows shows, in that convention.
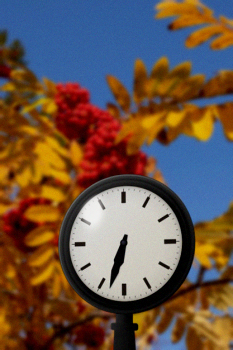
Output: 6h33
